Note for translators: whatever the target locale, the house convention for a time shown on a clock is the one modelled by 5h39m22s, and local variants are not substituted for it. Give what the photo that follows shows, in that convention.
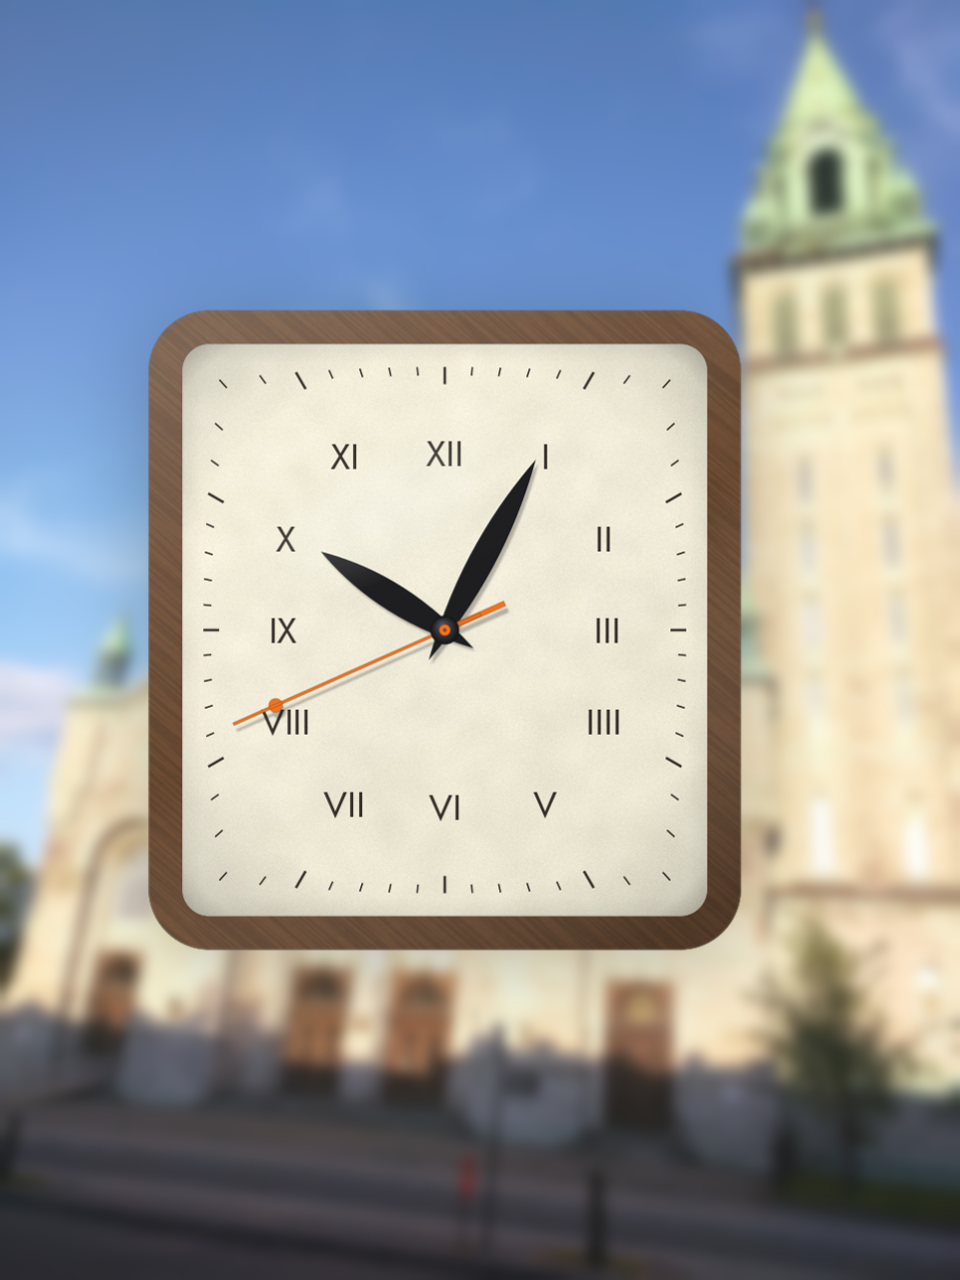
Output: 10h04m41s
